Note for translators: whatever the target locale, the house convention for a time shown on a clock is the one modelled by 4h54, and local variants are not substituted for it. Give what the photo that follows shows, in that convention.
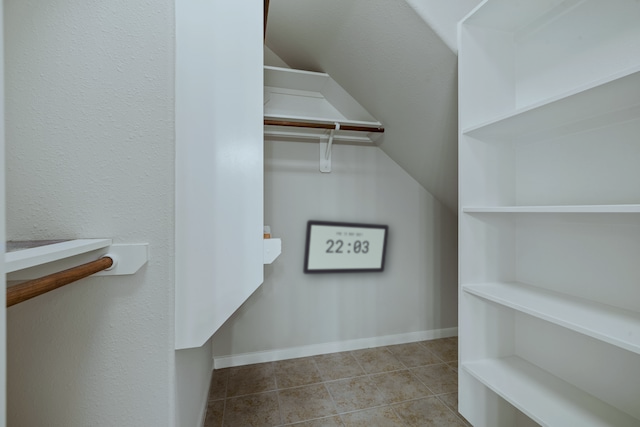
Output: 22h03
